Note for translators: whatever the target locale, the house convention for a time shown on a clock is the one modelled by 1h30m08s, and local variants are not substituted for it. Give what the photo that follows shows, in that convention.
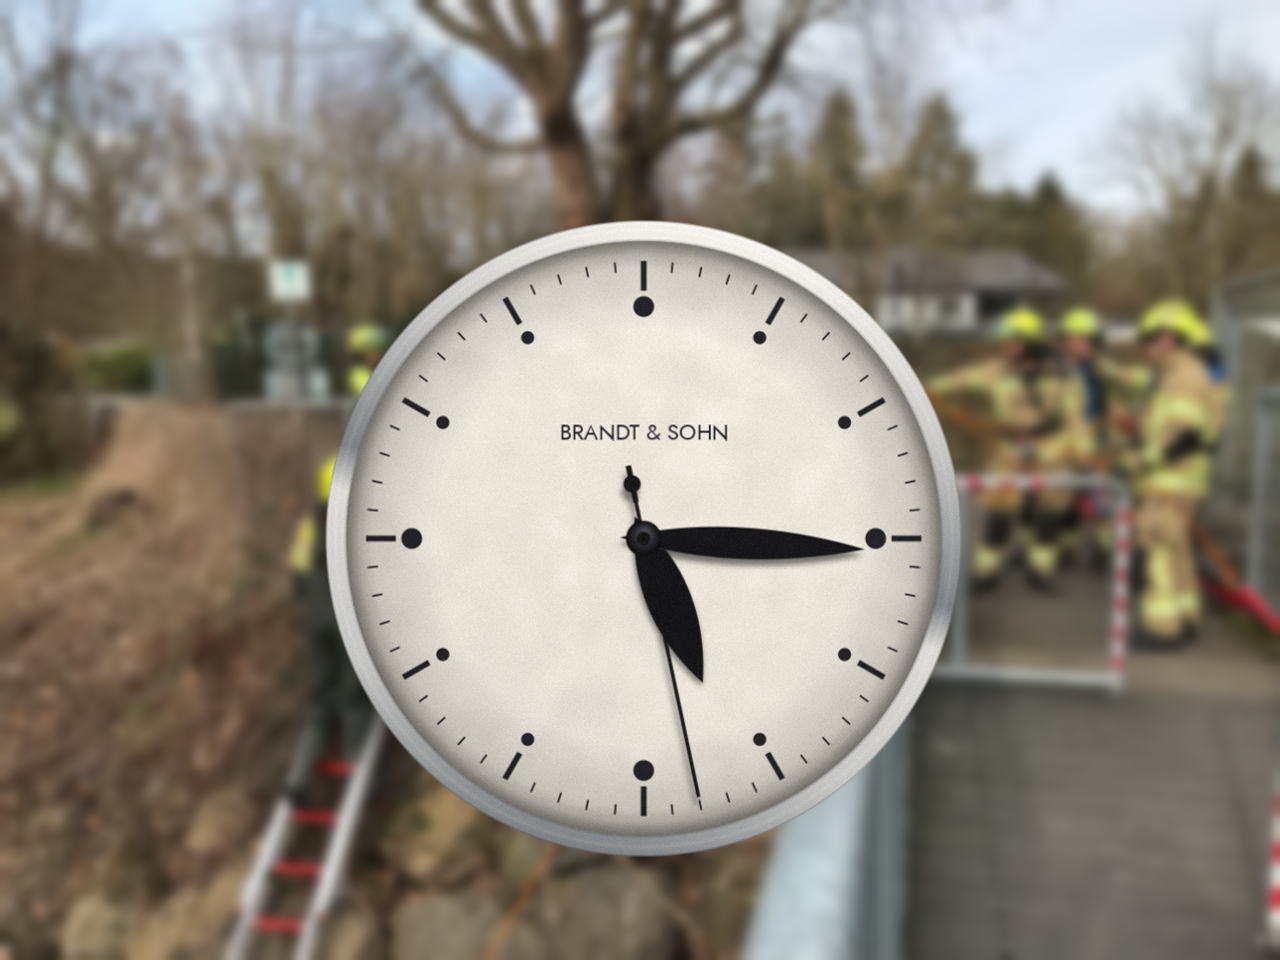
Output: 5h15m28s
